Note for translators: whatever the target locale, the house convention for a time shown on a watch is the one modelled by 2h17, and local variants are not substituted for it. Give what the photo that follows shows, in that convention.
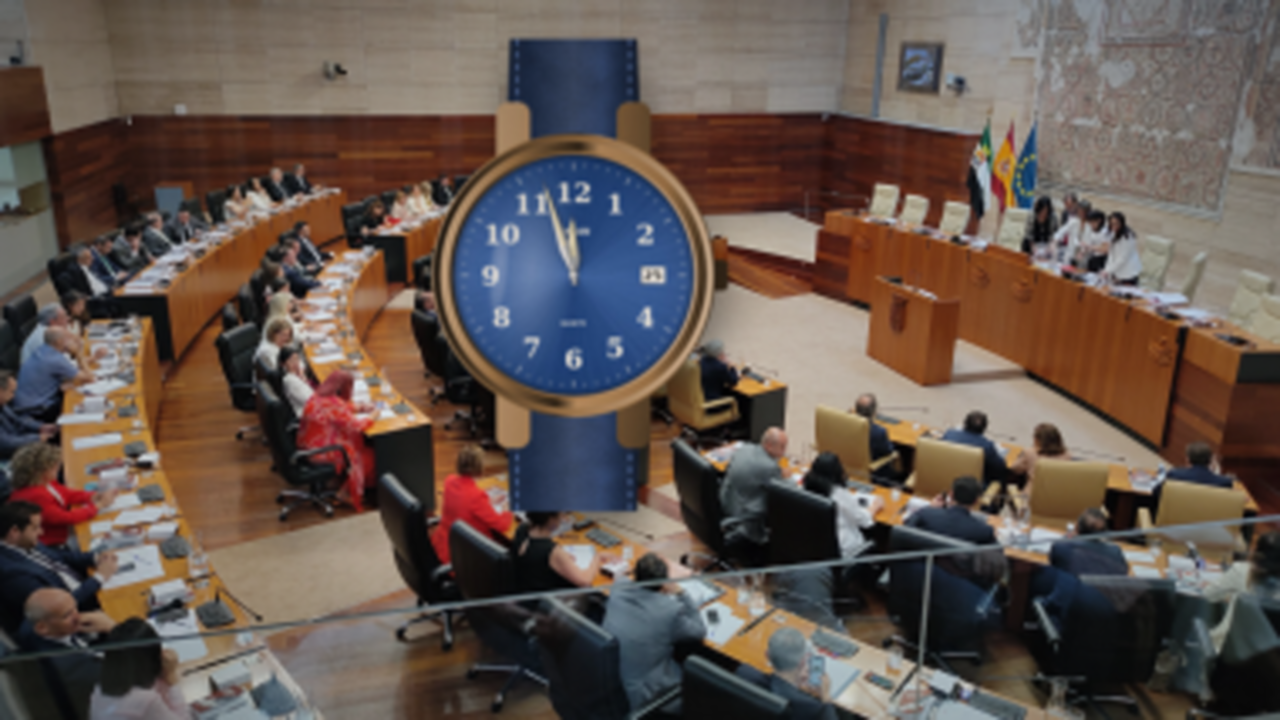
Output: 11h57
